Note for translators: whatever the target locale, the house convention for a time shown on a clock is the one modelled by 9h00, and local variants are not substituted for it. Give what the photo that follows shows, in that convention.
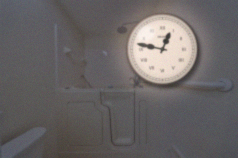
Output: 12h47
